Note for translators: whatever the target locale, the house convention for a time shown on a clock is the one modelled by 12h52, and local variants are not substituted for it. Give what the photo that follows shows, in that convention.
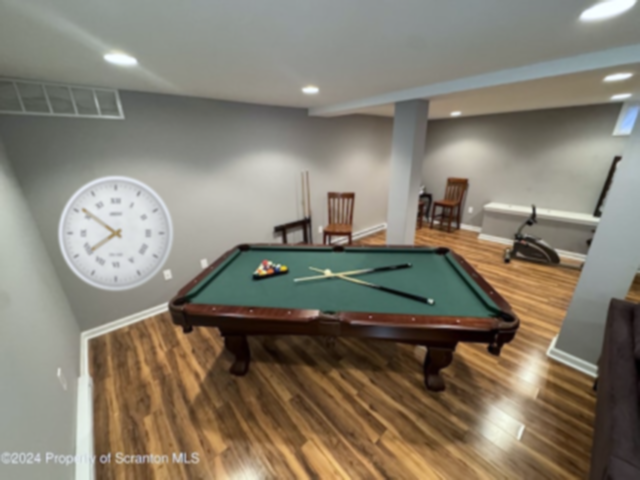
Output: 7h51
